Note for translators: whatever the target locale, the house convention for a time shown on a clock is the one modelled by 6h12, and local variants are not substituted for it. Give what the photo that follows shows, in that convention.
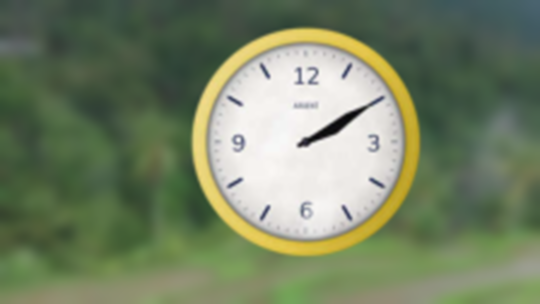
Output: 2h10
